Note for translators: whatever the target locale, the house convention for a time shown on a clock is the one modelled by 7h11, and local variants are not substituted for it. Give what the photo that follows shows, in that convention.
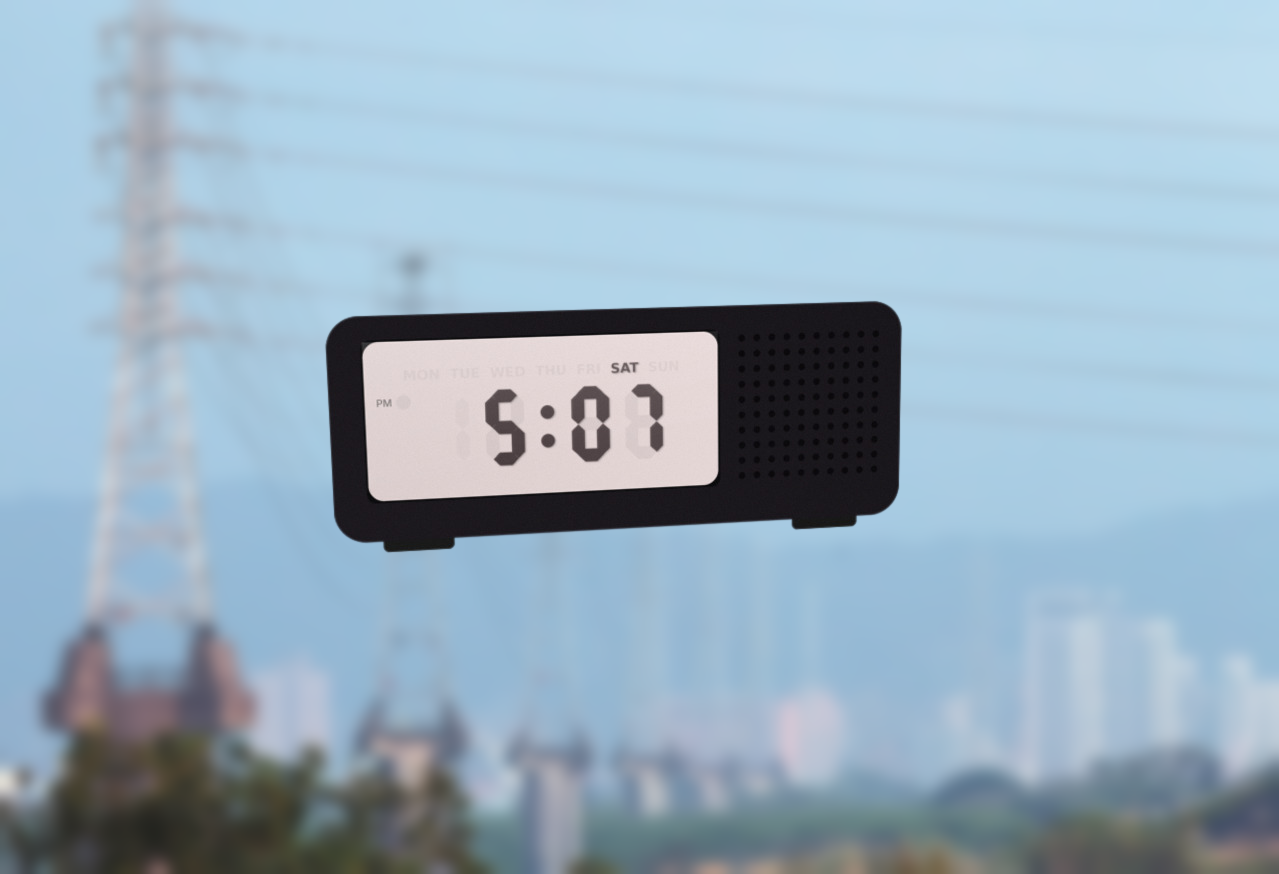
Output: 5h07
